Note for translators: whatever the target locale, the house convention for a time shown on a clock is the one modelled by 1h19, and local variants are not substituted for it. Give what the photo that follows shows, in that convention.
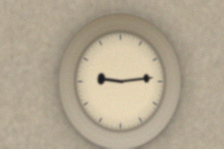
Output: 9h14
